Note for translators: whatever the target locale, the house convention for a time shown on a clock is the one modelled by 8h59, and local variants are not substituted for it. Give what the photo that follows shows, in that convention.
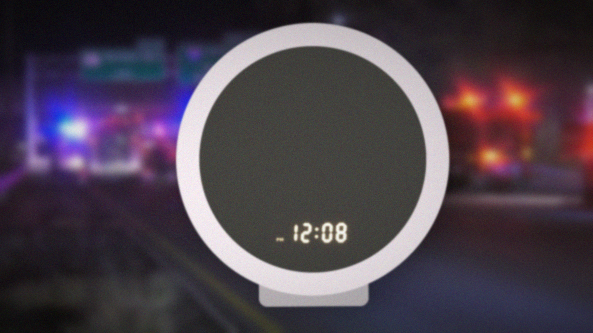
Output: 12h08
